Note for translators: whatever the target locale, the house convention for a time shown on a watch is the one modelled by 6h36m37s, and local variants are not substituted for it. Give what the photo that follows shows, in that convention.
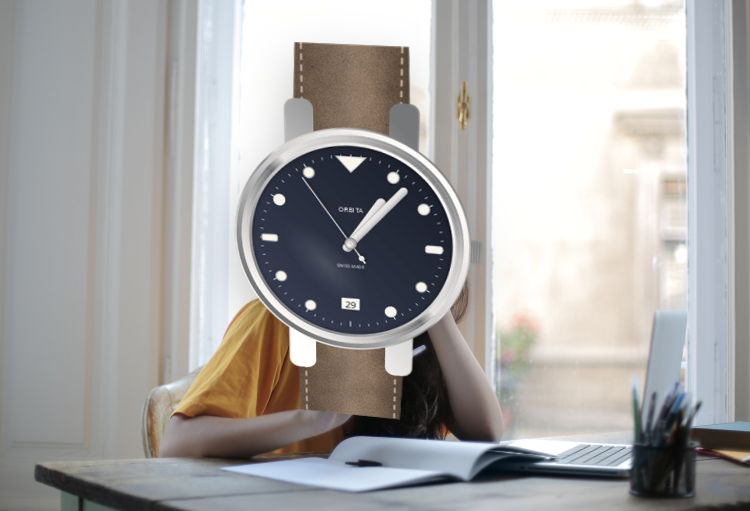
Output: 1h06m54s
